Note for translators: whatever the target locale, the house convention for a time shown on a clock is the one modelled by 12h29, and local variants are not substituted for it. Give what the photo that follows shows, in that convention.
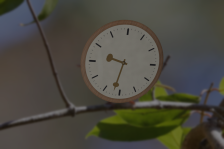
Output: 9h32
